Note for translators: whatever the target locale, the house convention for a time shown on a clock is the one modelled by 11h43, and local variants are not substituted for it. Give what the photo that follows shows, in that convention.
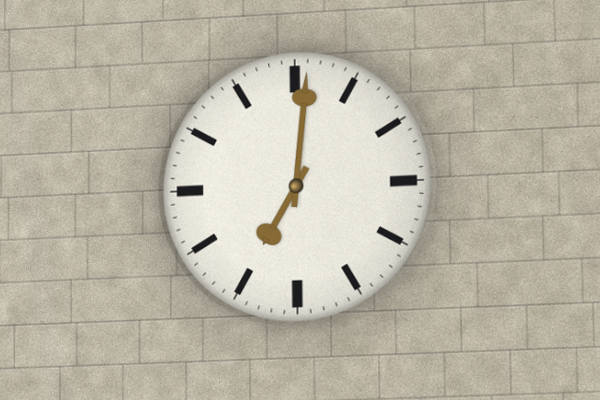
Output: 7h01
